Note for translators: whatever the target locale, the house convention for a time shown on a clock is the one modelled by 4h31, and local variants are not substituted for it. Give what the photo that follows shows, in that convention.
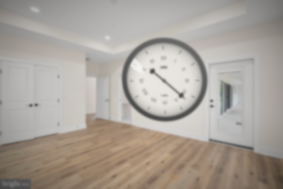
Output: 10h22
